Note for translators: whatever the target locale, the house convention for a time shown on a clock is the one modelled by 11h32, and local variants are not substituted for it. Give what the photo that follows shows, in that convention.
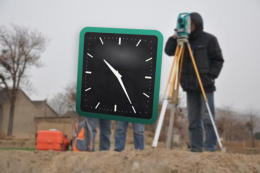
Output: 10h25
